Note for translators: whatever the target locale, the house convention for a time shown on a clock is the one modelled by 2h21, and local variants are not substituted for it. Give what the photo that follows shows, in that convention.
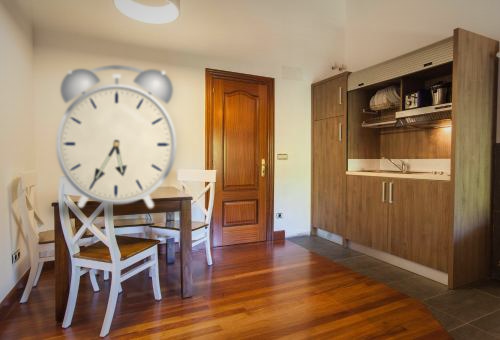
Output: 5h35
